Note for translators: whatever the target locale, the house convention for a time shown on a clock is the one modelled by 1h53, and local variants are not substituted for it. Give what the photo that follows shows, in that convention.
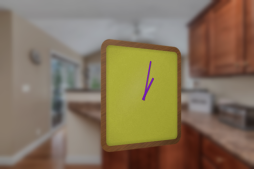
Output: 1h02
